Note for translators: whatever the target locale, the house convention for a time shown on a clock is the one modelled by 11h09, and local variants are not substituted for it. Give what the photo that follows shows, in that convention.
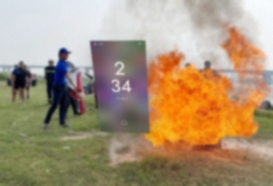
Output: 2h34
